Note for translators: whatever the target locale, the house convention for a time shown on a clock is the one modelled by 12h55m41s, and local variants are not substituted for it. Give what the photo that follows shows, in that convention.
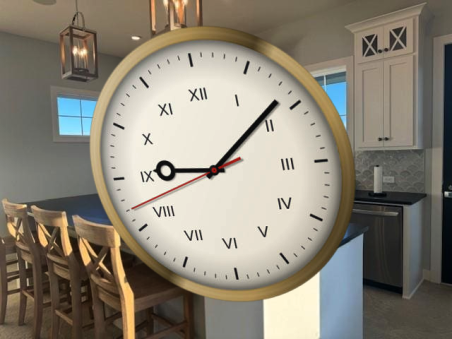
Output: 9h08m42s
